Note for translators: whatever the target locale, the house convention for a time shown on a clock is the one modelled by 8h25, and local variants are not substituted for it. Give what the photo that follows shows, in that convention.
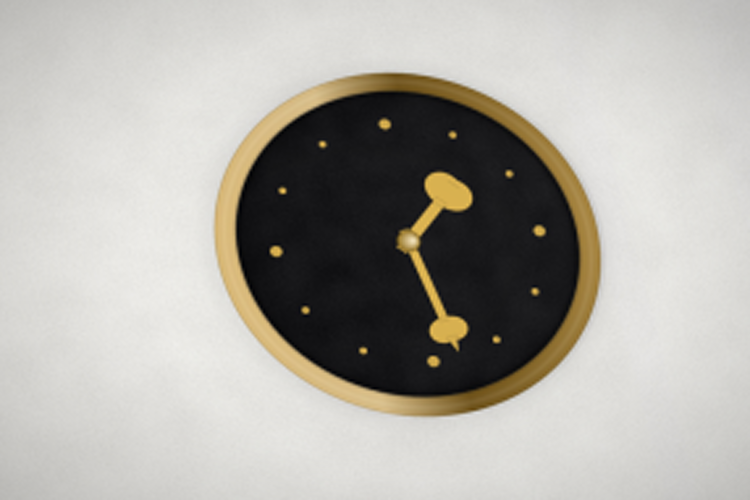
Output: 1h28
